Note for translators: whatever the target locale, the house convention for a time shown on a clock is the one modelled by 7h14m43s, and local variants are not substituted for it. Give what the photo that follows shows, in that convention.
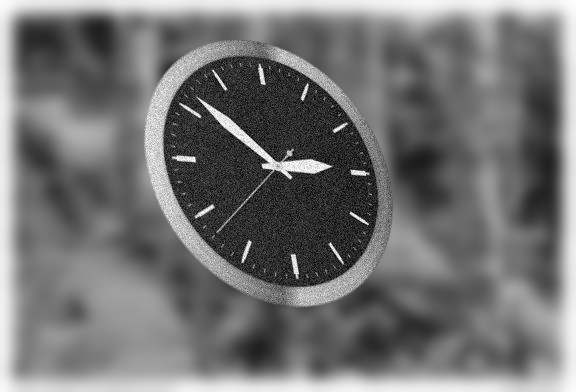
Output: 2h51m38s
